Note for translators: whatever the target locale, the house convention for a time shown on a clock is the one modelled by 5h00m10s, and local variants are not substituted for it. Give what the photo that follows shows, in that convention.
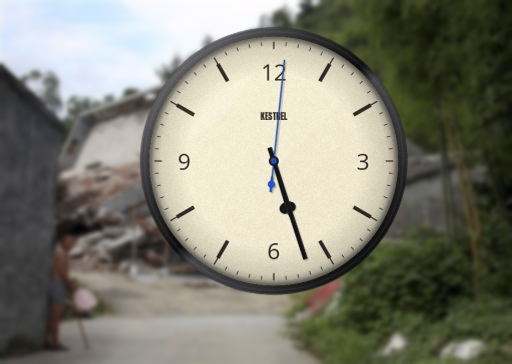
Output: 5h27m01s
